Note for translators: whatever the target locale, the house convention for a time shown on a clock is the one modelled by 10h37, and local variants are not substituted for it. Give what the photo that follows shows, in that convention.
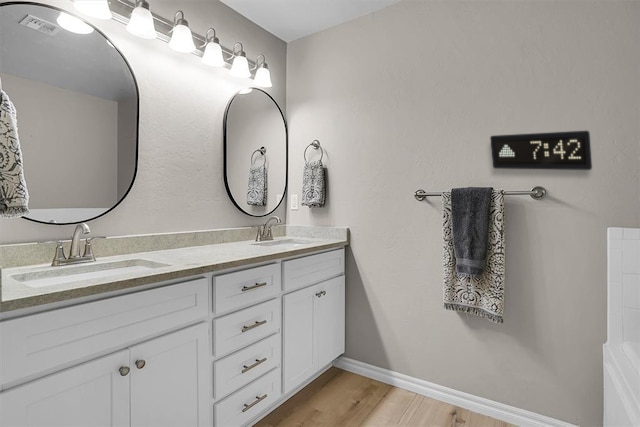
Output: 7h42
